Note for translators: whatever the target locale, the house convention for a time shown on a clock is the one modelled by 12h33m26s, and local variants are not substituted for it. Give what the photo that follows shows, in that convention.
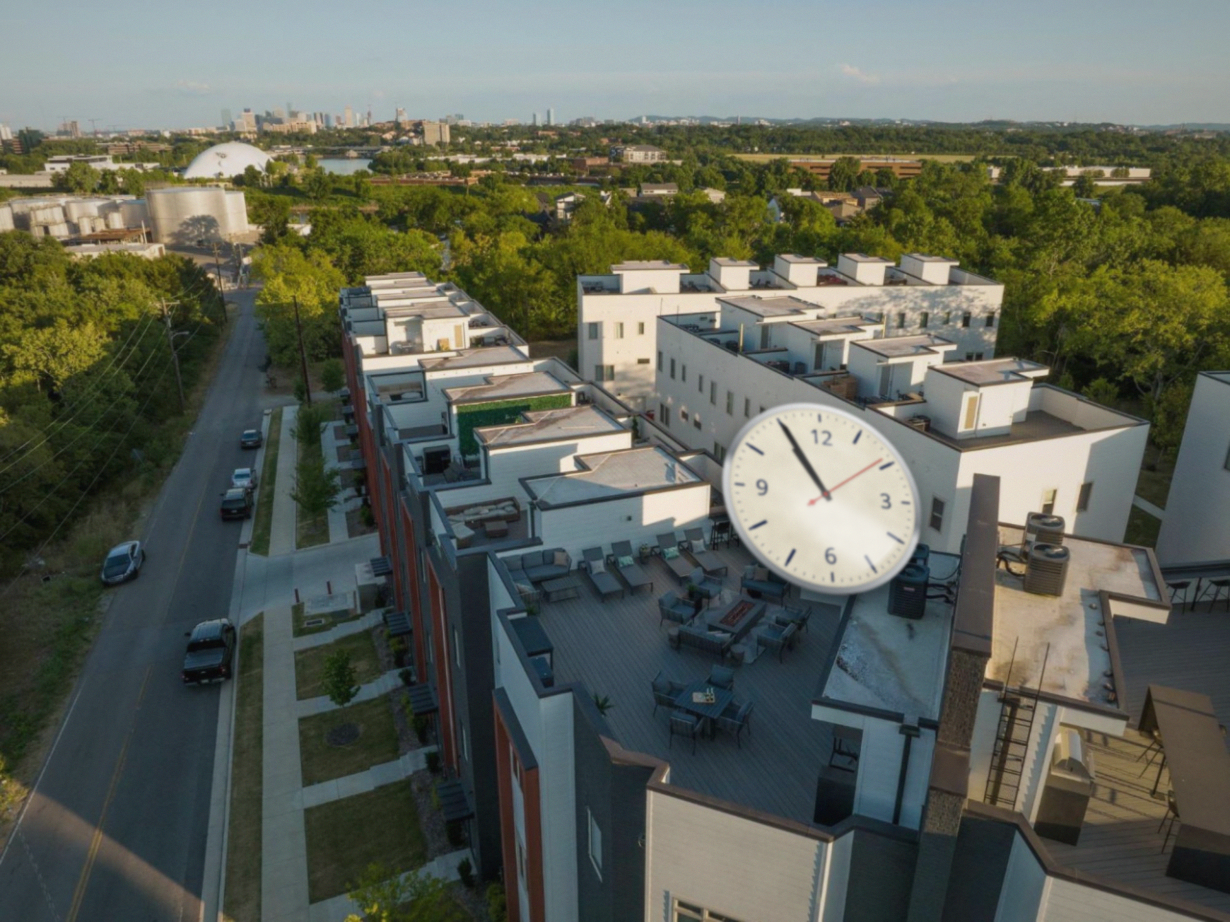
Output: 10h55m09s
